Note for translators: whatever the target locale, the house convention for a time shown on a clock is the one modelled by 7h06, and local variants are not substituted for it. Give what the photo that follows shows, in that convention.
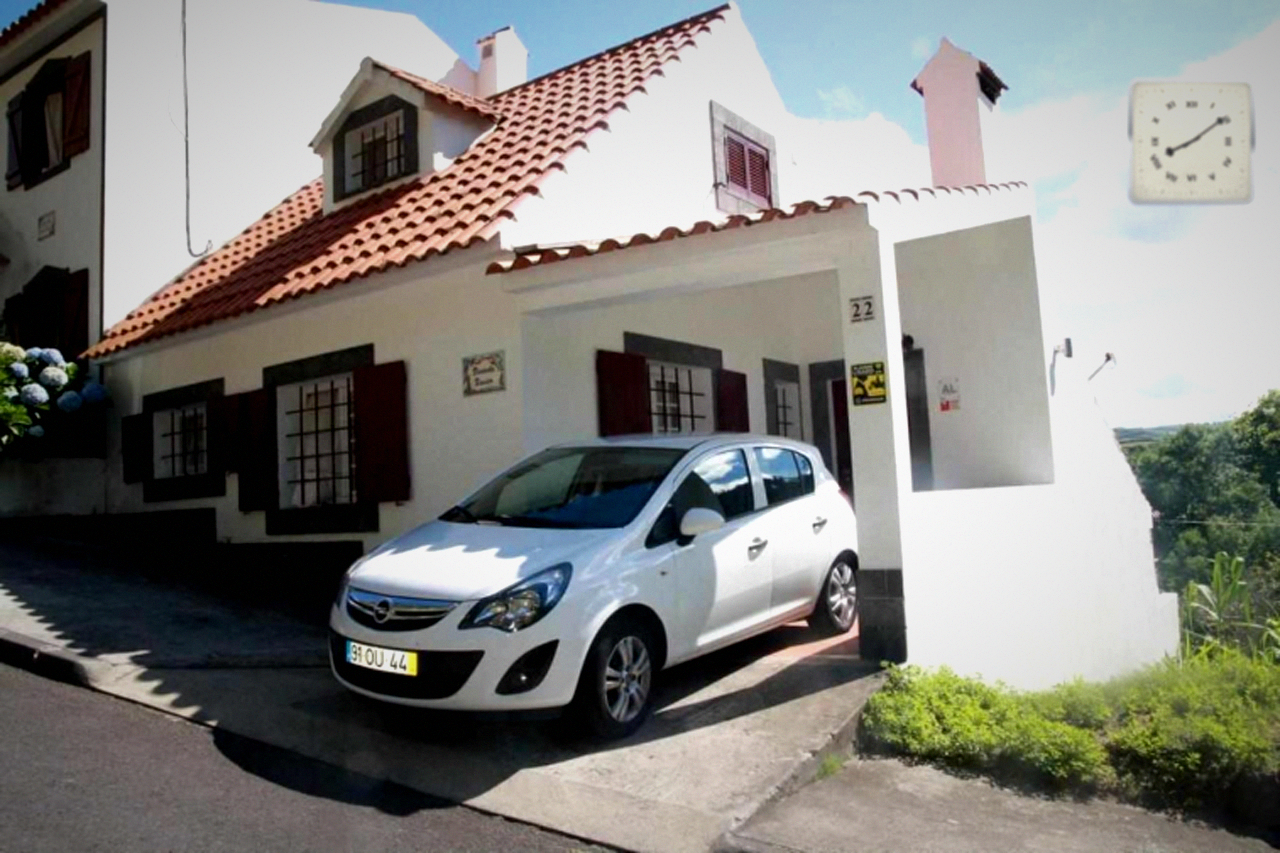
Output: 8h09
